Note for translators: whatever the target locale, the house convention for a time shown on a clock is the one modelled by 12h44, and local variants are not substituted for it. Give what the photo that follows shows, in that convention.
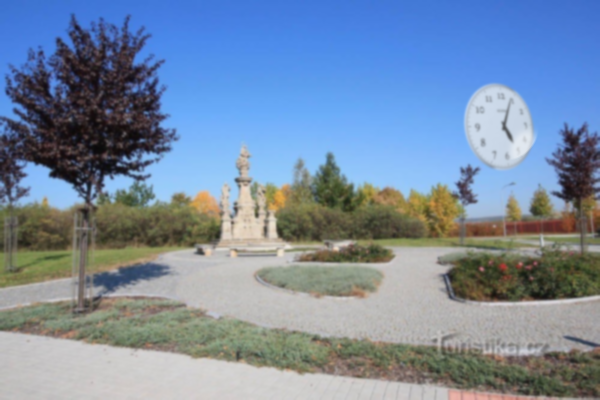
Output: 5h04
